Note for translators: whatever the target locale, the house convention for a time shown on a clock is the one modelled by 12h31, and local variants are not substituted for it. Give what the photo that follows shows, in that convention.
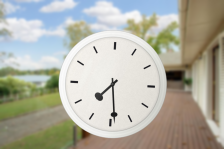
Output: 7h29
